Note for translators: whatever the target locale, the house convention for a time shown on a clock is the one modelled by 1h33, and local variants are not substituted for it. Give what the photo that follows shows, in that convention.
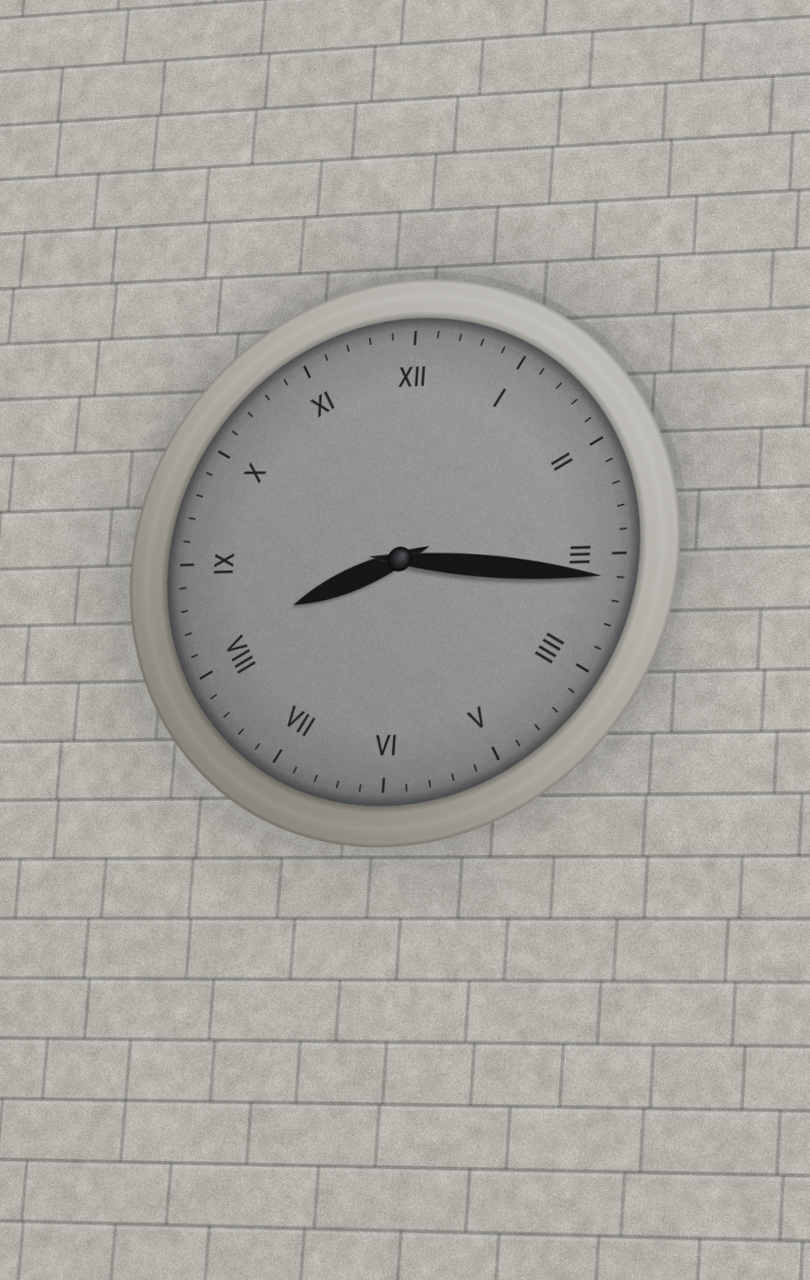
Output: 8h16
